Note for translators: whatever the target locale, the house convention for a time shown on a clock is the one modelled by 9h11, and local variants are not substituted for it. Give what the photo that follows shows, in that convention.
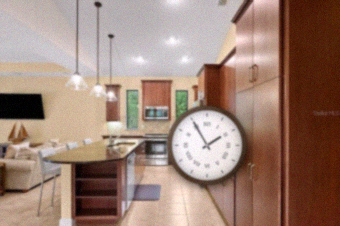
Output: 1h55
